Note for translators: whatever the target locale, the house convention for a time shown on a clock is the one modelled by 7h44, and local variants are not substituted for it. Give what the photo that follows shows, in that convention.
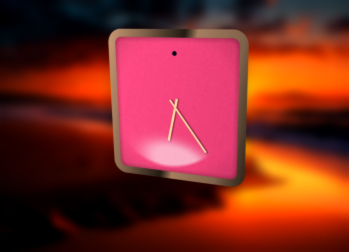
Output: 6h24
